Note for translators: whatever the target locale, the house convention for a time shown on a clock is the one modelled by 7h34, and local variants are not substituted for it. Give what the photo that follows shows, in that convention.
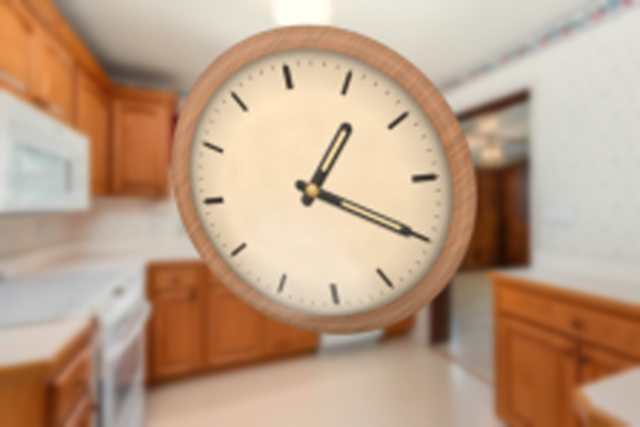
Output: 1h20
